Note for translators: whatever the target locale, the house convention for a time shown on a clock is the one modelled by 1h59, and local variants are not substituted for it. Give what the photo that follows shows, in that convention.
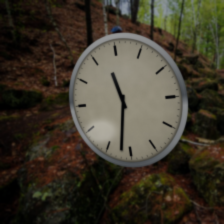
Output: 11h32
